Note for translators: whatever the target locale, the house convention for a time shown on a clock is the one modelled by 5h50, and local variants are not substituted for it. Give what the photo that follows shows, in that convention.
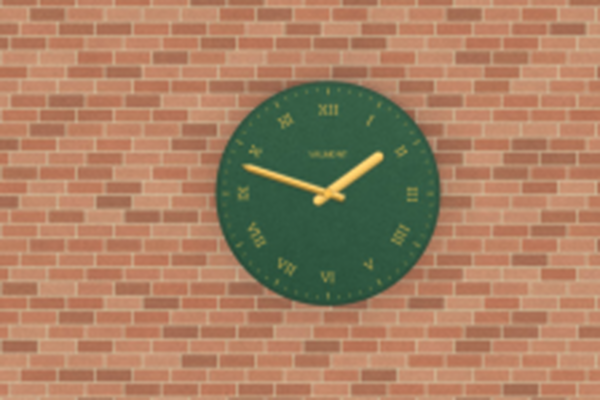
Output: 1h48
